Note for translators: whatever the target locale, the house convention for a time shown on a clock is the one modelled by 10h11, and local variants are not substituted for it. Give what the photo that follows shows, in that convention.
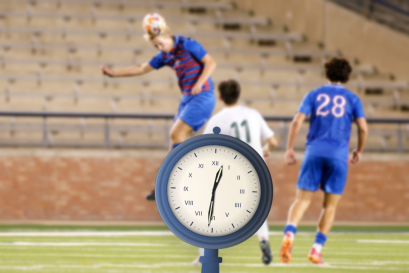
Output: 12h31
